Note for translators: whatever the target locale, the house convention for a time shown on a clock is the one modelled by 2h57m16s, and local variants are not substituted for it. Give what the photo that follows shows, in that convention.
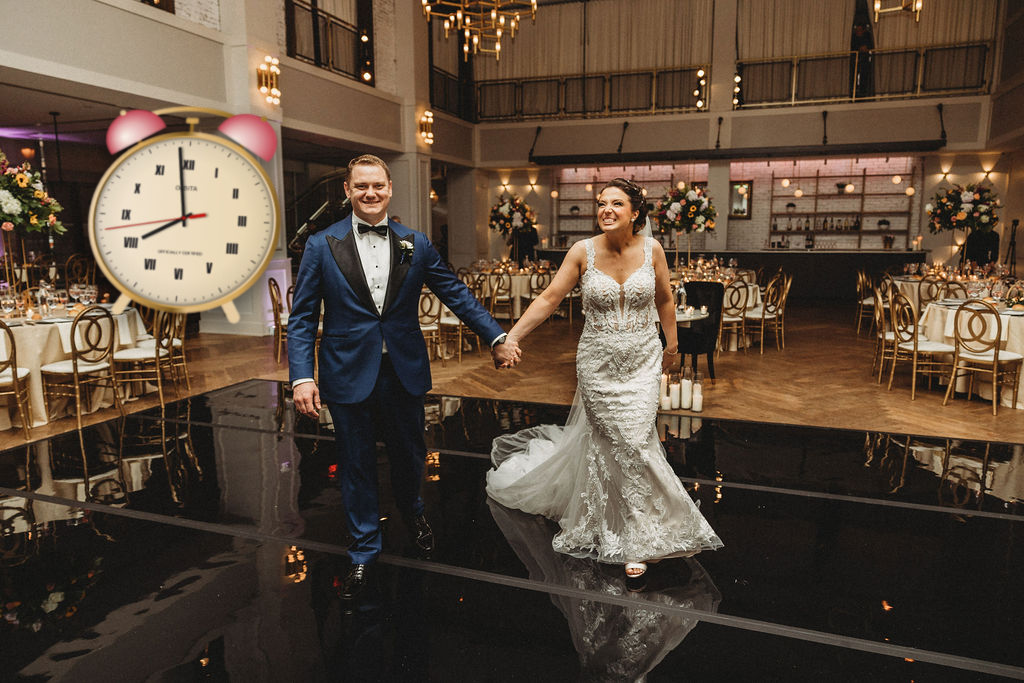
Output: 7h58m43s
